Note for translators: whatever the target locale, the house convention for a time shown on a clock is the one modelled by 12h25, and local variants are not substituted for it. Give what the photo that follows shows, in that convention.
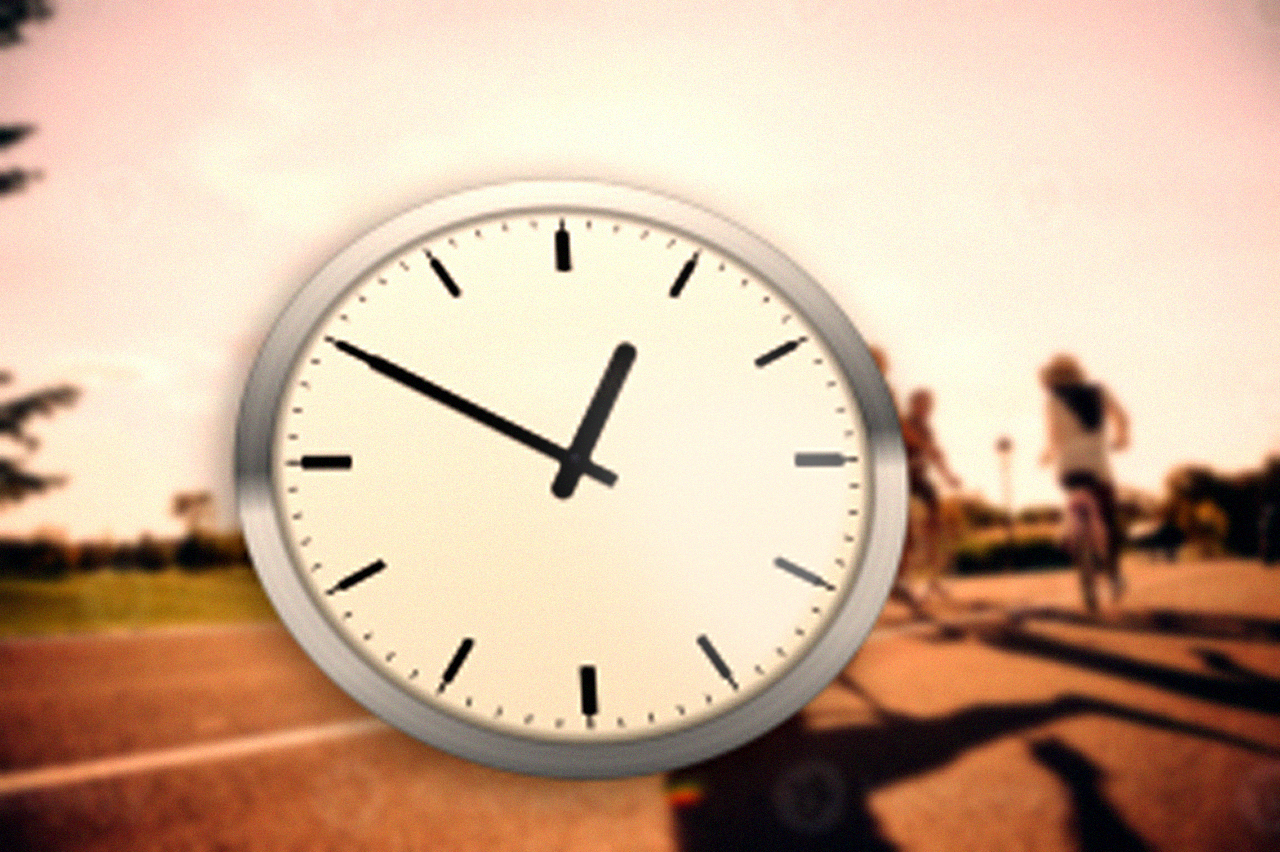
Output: 12h50
